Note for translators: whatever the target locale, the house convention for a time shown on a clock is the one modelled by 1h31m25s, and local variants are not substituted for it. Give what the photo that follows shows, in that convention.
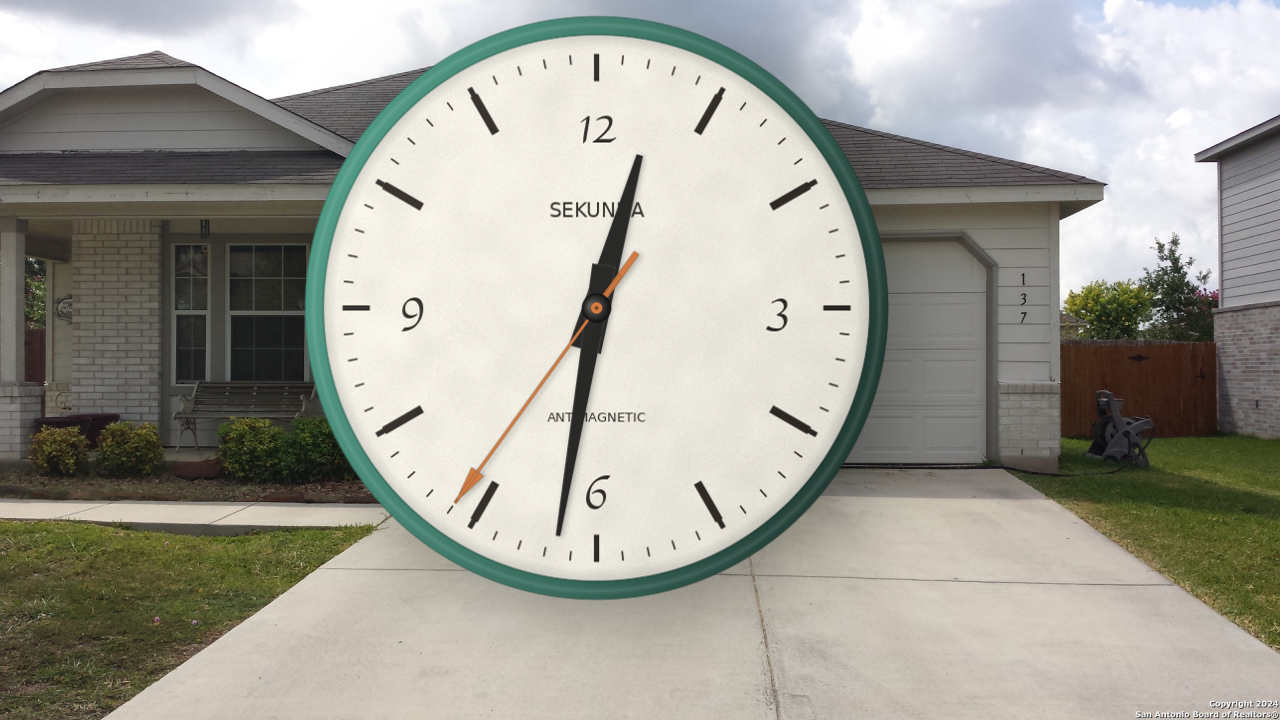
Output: 12h31m36s
